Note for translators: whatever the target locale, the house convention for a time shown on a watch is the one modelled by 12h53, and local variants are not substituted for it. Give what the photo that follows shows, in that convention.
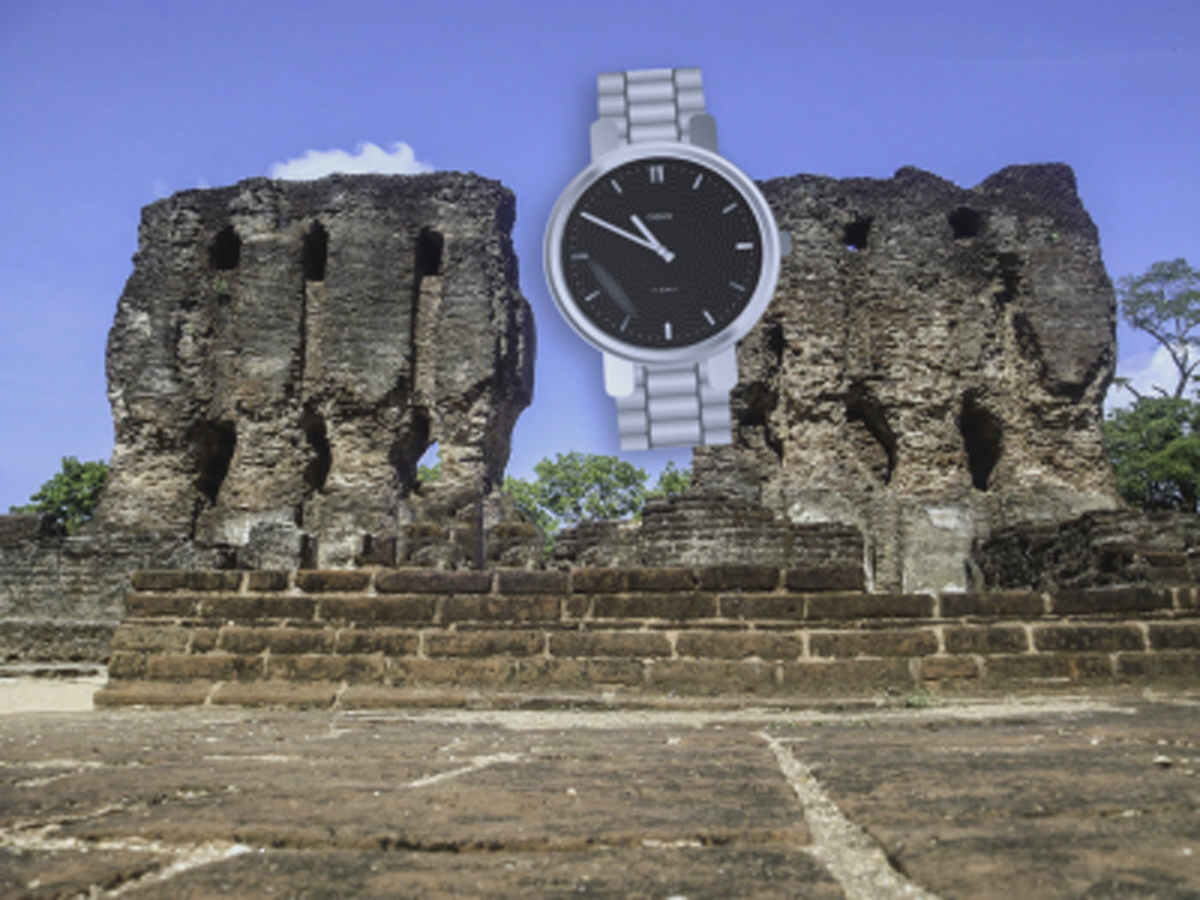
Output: 10h50
